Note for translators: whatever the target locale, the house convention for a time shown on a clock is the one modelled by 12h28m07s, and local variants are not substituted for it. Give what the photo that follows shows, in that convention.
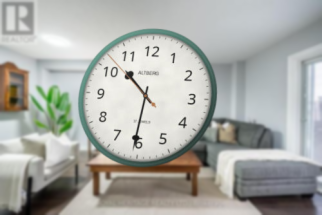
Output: 10h30m52s
